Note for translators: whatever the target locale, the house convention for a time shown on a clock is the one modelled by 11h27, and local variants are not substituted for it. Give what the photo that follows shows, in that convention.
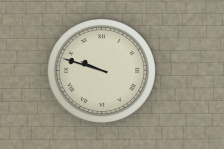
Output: 9h48
